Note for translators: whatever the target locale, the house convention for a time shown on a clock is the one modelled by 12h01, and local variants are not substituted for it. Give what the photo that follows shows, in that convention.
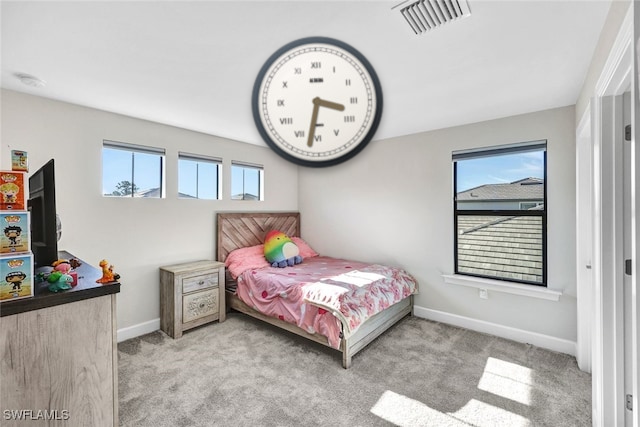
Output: 3h32
